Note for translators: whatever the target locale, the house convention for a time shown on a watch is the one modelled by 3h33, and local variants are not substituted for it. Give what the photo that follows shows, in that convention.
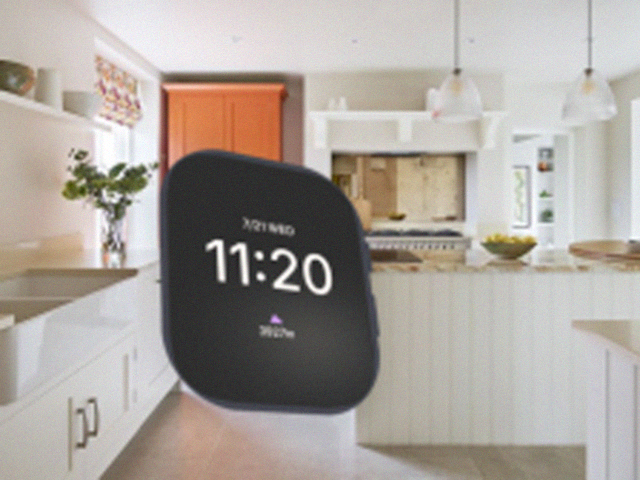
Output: 11h20
